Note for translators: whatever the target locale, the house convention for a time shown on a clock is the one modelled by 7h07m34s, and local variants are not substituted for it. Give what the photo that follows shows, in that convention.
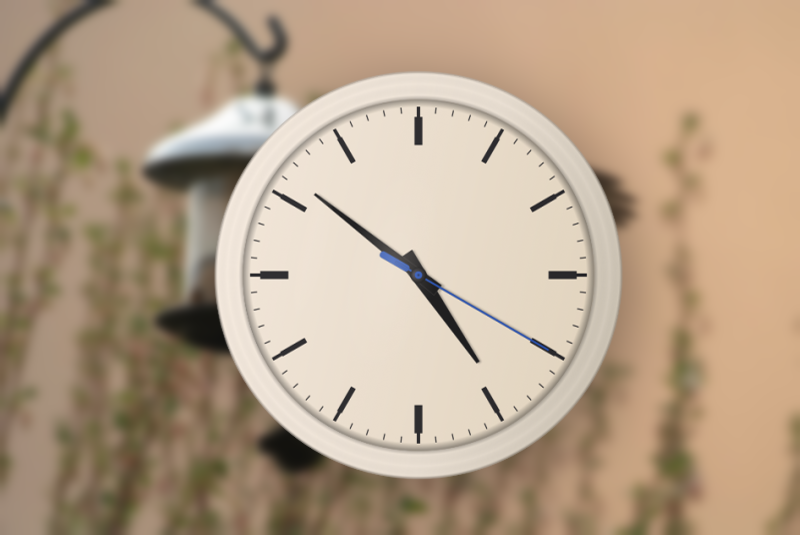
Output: 4h51m20s
